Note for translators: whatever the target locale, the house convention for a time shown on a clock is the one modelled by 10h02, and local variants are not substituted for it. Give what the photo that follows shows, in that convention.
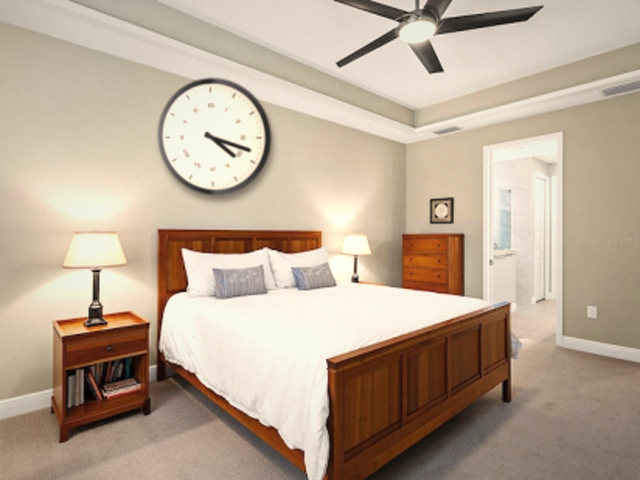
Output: 4h18
